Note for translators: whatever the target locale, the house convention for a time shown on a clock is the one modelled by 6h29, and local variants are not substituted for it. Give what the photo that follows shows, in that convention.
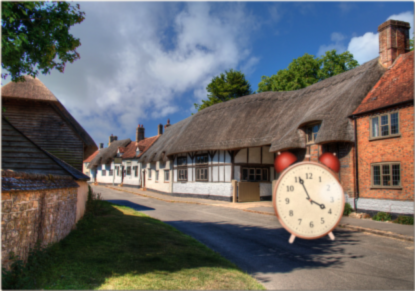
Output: 3h56
